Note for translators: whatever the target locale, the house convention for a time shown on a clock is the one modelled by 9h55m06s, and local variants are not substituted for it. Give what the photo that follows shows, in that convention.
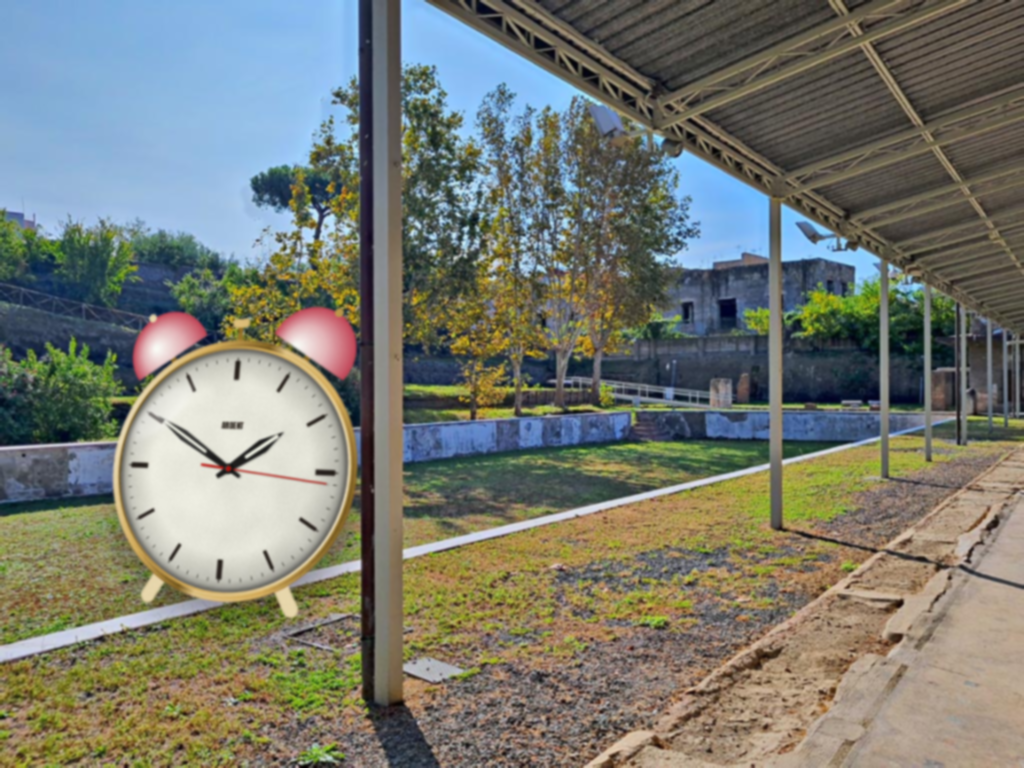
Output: 1h50m16s
